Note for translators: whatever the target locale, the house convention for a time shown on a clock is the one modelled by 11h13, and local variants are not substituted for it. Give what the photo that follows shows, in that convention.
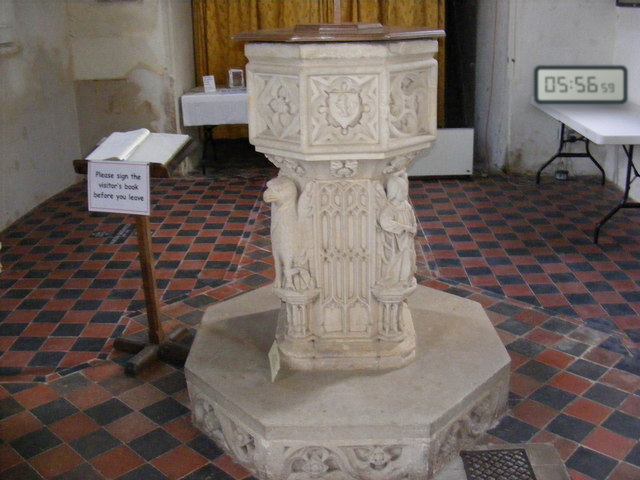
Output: 5h56
